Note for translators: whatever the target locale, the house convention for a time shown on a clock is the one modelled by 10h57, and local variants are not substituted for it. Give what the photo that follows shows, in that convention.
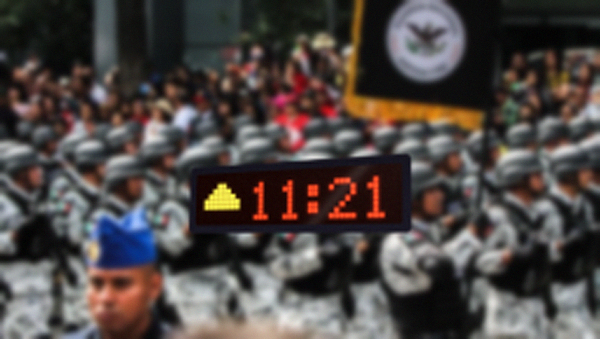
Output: 11h21
